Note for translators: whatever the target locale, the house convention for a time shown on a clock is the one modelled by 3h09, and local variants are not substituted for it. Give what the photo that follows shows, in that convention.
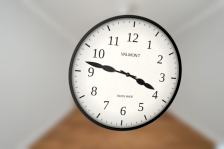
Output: 3h47
